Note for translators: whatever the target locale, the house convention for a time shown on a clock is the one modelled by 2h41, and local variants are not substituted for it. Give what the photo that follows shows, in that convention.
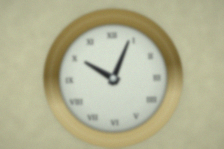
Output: 10h04
